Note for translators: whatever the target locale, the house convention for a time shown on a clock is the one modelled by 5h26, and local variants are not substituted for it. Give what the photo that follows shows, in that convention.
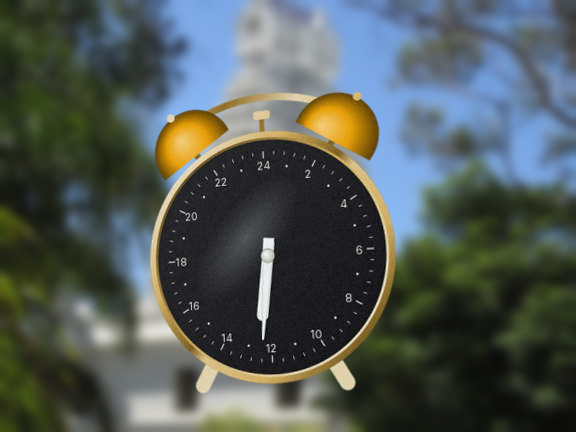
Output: 12h31
